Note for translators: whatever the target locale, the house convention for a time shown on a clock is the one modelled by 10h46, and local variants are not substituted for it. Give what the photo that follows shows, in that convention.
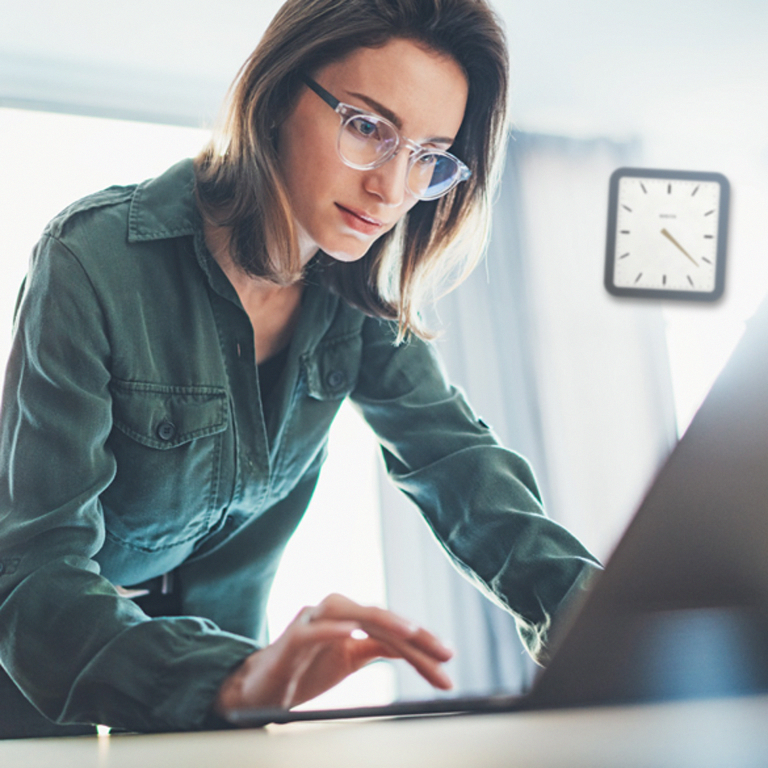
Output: 4h22
